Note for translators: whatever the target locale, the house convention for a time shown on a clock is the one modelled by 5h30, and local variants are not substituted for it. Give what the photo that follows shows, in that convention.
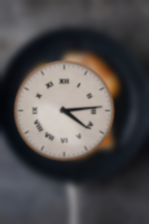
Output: 4h14
